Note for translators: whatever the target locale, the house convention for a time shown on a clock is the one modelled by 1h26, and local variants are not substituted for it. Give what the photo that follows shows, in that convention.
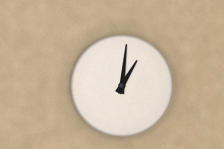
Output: 1h01
